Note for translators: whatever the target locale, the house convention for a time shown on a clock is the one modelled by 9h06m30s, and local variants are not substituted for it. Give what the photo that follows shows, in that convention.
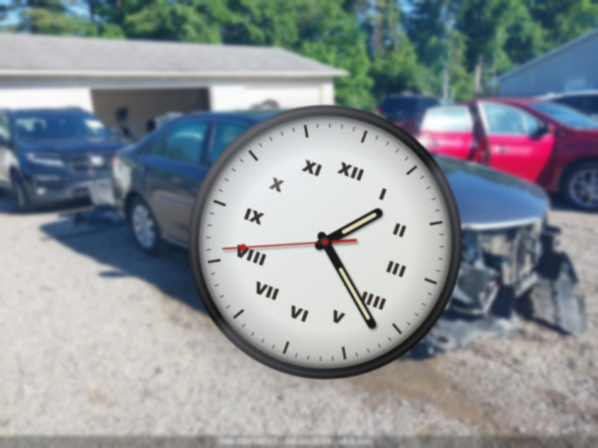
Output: 1h21m41s
